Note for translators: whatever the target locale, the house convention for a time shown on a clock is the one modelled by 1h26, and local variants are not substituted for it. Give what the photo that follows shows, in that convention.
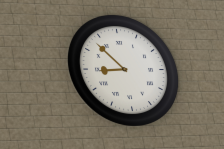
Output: 8h53
